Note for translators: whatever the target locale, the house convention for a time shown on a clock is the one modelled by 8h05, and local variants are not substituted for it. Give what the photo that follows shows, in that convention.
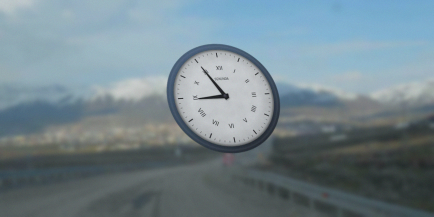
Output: 8h55
